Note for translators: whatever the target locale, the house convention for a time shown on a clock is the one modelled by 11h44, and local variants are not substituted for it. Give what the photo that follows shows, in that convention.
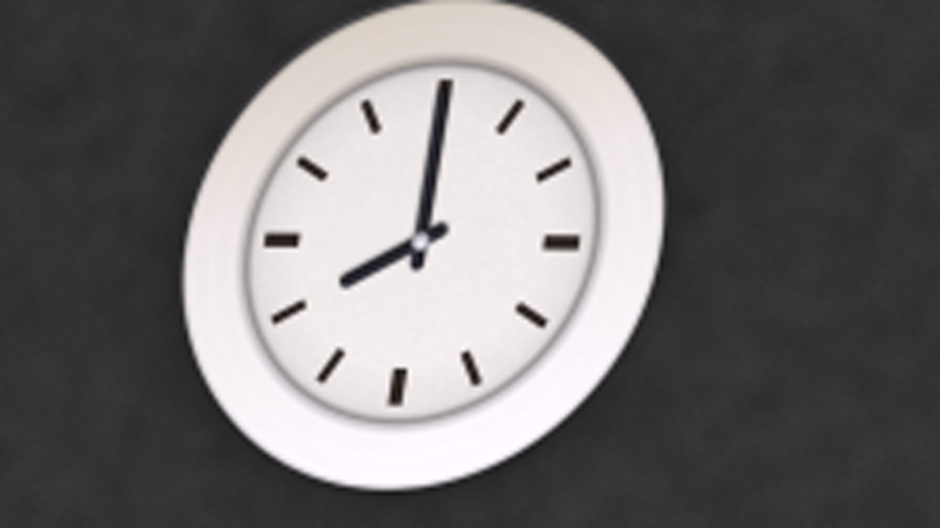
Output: 8h00
